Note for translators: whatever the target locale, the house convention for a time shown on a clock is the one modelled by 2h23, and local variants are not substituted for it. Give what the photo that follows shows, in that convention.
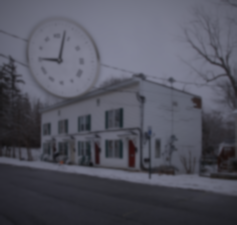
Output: 9h03
